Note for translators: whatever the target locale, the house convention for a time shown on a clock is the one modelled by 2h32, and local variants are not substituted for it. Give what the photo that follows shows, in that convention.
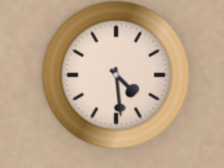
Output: 4h29
